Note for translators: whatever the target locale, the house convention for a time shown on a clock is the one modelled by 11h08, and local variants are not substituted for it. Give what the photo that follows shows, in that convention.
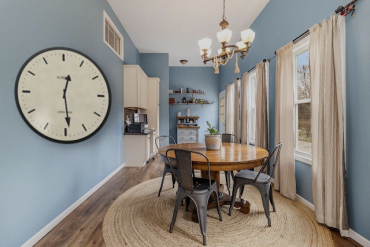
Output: 12h29
